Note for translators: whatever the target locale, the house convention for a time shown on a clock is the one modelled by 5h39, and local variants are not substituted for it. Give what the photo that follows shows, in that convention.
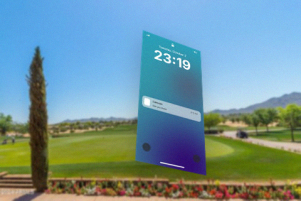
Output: 23h19
